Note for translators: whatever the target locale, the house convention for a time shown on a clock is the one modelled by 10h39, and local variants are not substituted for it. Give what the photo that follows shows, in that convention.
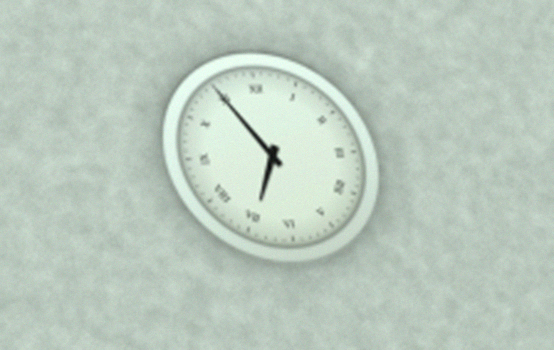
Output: 6h55
